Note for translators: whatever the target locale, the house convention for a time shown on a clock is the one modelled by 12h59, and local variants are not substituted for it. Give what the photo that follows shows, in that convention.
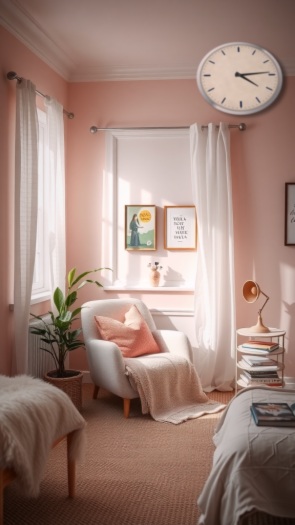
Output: 4h14
